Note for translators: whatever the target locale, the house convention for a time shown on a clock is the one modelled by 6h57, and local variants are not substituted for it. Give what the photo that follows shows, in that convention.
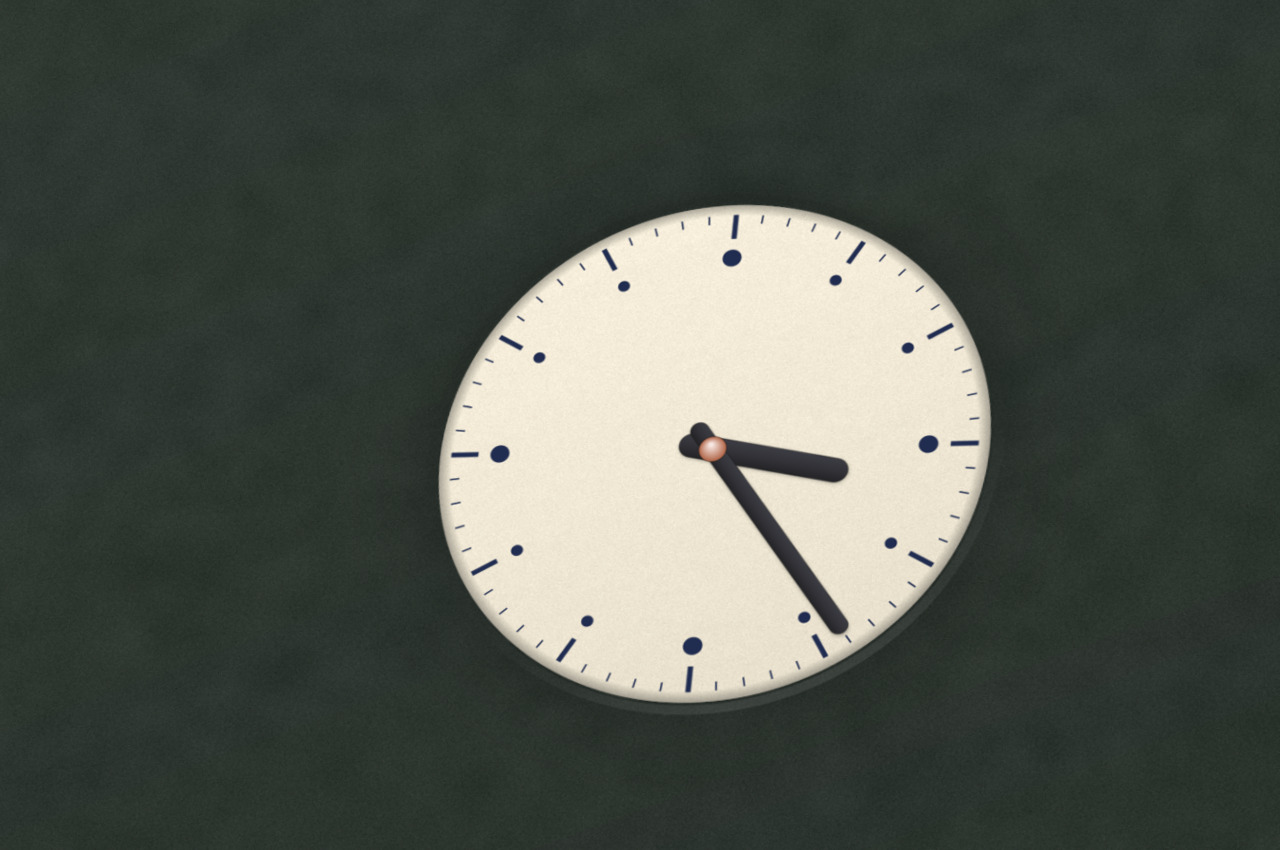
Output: 3h24
